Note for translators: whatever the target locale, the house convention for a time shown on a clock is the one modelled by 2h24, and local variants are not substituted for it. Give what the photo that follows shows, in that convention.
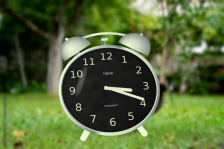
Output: 3h19
